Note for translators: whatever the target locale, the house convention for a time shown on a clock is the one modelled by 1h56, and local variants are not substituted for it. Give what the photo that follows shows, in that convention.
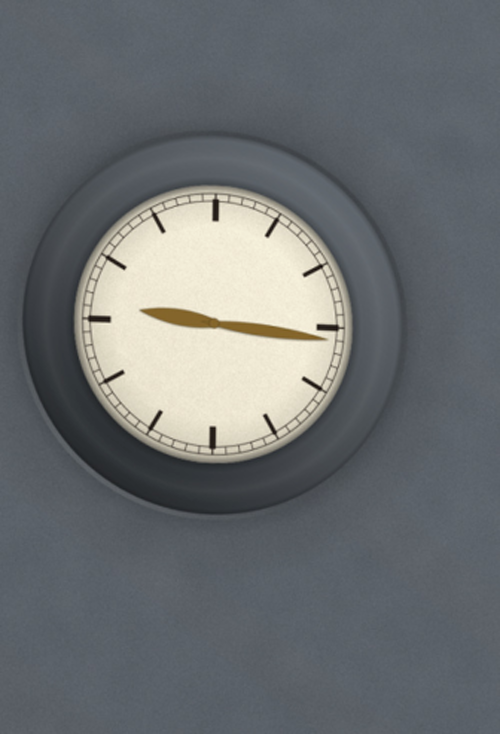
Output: 9h16
